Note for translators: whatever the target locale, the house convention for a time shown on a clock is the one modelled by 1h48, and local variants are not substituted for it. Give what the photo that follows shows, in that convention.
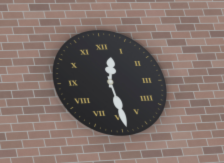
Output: 12h29
